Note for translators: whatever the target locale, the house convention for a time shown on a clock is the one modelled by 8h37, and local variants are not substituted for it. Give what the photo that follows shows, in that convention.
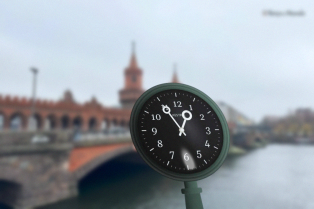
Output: 12h55
